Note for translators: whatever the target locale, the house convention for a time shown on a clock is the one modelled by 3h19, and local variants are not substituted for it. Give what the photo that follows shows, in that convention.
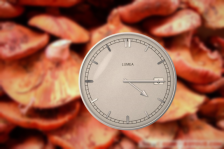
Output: 4h15
